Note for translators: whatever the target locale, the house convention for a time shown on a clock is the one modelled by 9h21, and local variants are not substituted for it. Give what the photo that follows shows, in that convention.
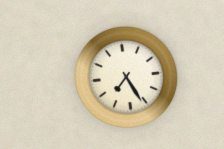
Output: 7h26
